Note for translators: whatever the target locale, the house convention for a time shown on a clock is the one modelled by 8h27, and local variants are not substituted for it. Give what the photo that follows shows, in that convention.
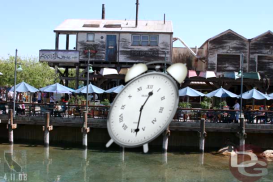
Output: 12h28
